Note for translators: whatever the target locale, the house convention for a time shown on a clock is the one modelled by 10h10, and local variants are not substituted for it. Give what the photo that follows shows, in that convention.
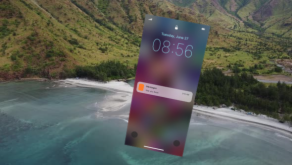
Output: 8h56
